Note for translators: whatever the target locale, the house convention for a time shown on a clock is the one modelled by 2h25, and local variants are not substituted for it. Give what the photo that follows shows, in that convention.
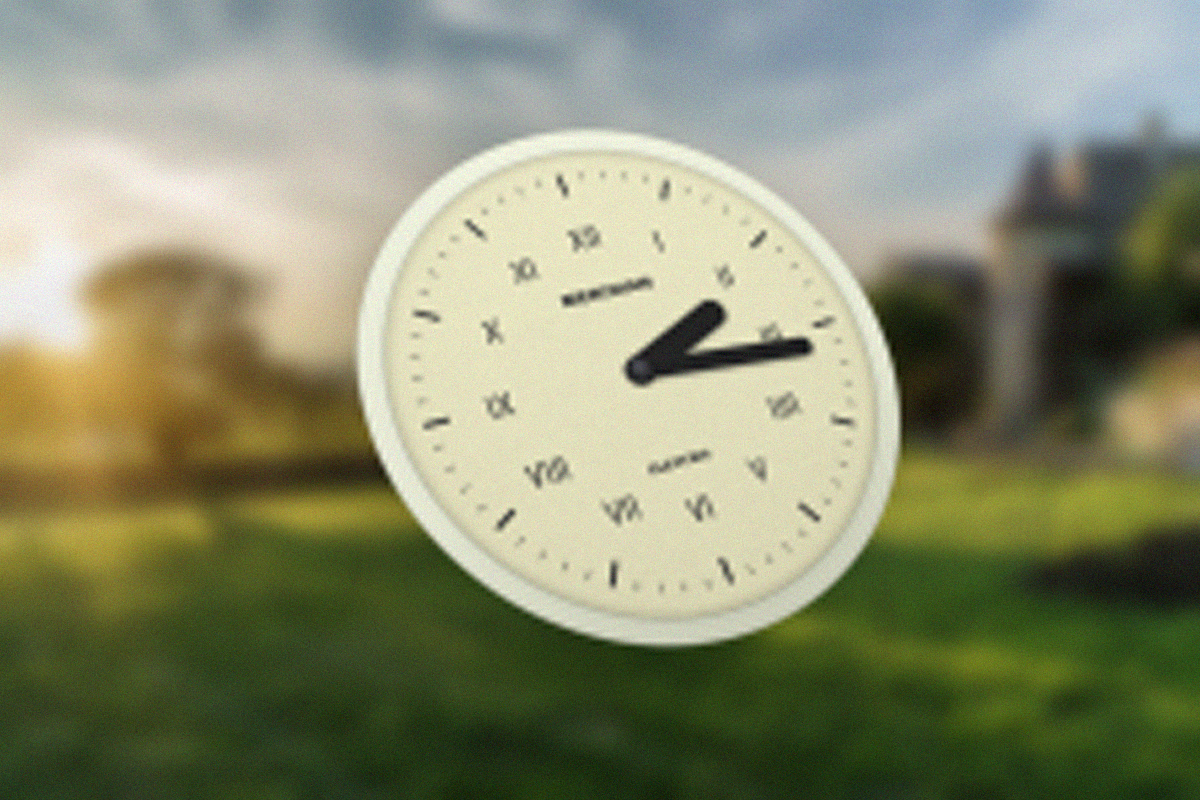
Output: 2h16
